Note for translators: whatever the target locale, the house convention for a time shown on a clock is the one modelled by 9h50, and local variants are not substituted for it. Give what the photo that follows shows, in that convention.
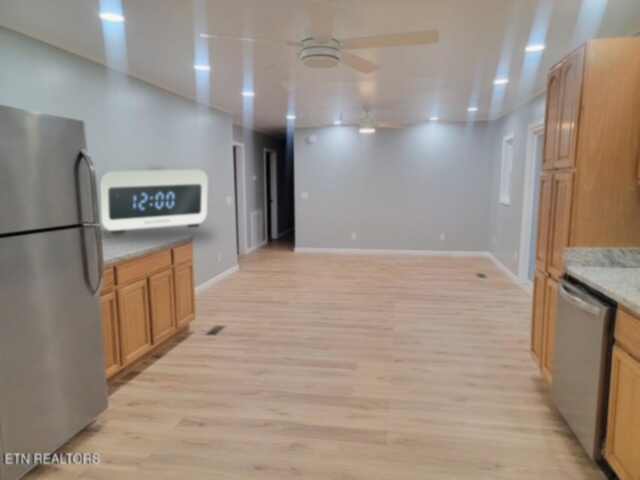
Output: 12h00
